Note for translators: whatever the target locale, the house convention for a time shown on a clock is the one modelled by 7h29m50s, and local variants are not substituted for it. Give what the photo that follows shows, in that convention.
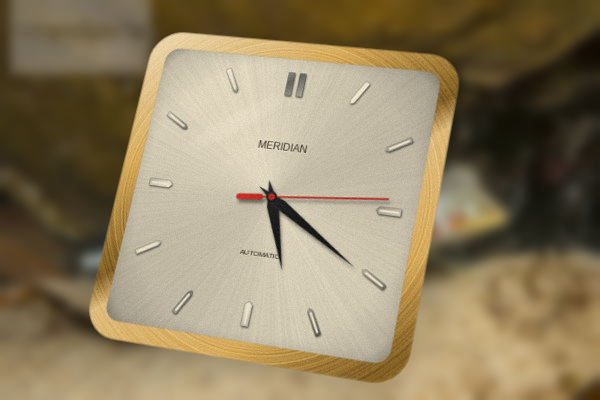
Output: 5h20m14s
